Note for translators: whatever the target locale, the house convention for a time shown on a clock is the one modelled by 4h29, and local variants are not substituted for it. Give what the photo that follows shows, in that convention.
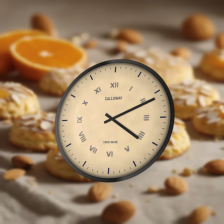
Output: 4h11
